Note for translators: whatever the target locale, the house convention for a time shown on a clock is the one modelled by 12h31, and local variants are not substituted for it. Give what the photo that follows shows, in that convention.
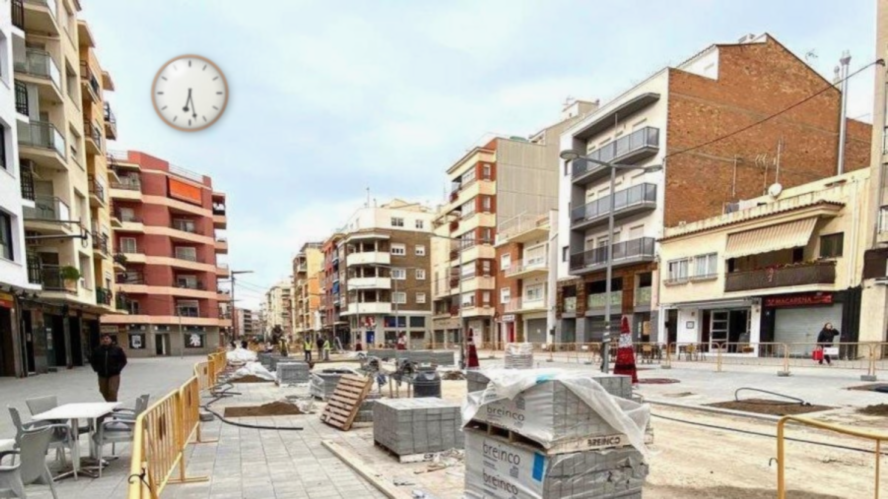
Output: 6h28
